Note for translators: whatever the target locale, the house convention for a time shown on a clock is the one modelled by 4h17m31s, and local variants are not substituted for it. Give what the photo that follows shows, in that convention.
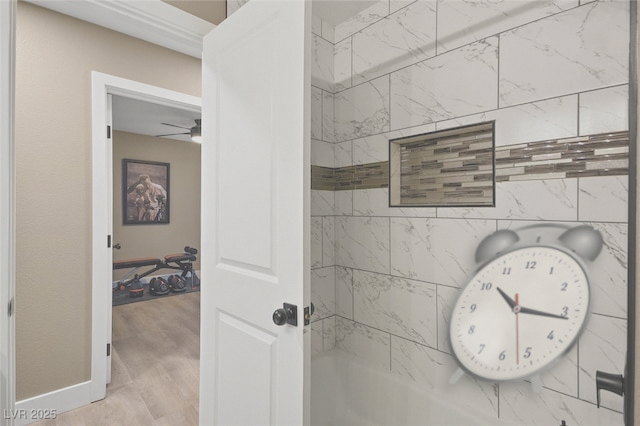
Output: 10h16m27s
